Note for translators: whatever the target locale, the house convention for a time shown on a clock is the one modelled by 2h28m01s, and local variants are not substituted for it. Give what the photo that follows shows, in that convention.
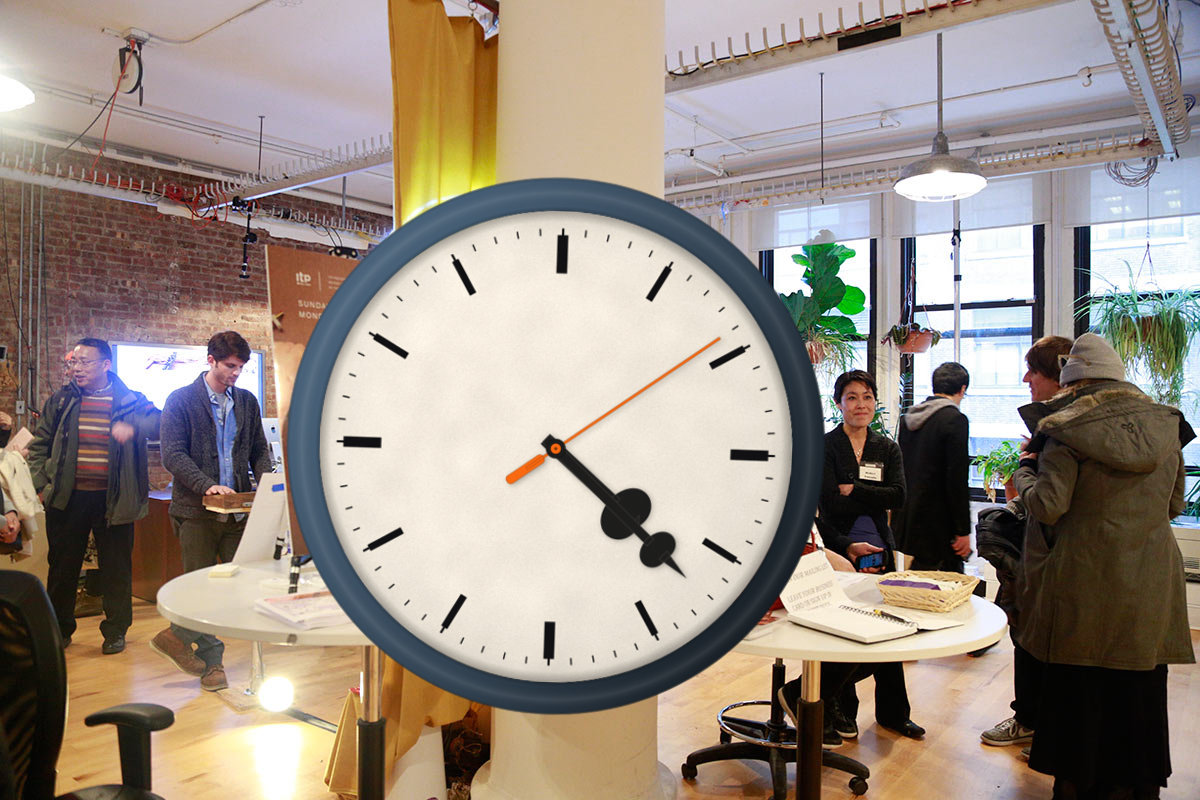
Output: 4h22m09s
